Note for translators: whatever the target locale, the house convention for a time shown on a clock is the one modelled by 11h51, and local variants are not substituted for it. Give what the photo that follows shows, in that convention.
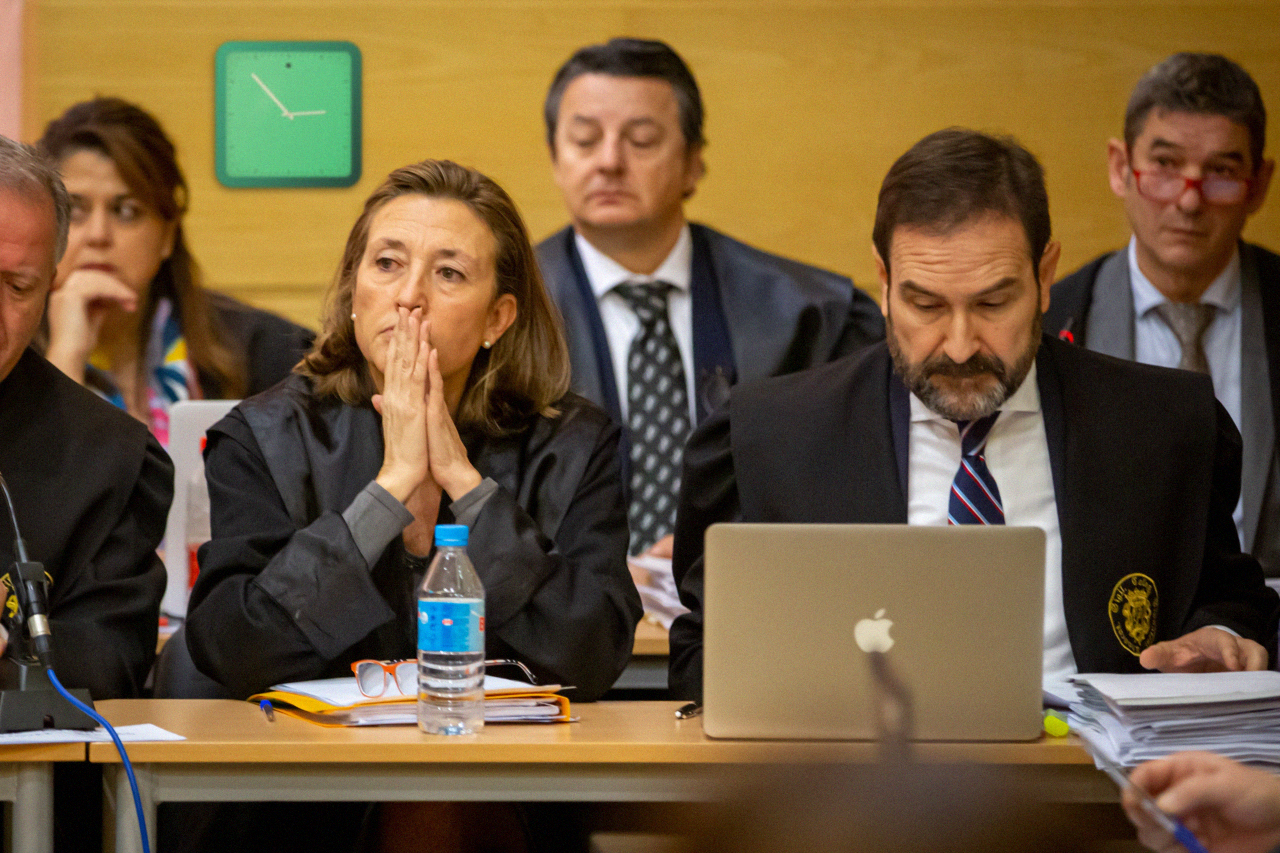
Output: 2h53
